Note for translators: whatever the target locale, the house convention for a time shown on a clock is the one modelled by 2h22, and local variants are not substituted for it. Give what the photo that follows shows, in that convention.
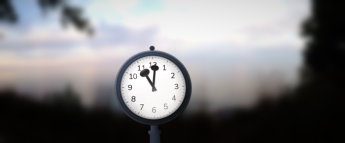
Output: 11h01
